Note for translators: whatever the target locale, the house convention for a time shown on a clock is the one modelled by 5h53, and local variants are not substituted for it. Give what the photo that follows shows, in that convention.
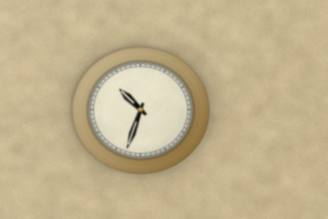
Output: 10h33
